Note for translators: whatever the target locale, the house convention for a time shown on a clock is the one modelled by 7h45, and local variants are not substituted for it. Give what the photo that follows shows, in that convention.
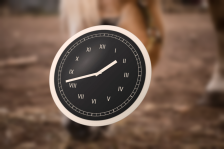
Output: 1h42
